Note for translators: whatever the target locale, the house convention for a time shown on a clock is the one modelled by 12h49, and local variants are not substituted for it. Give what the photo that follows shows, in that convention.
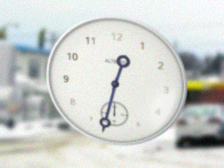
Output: 12h32
